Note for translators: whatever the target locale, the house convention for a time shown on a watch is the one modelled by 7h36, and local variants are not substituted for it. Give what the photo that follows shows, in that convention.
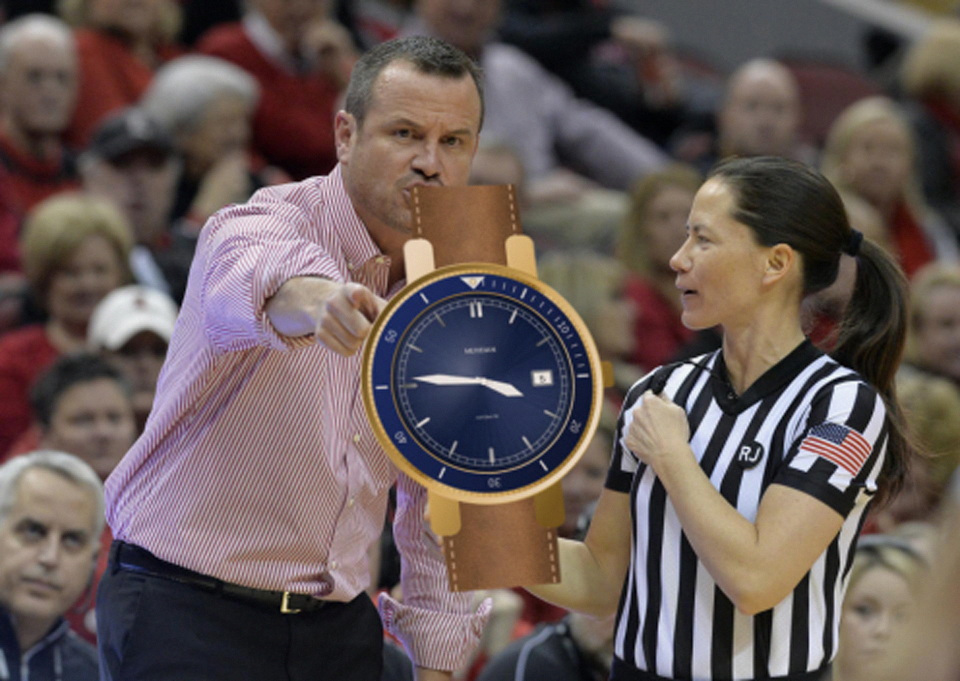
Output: 3h46
